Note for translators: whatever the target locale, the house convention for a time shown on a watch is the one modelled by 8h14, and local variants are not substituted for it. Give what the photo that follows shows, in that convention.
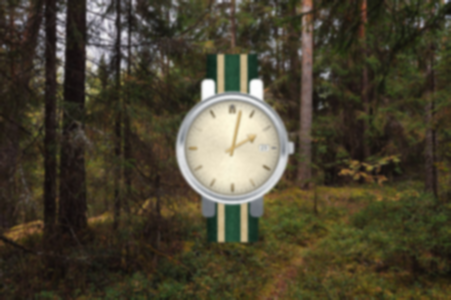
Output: 2h02
